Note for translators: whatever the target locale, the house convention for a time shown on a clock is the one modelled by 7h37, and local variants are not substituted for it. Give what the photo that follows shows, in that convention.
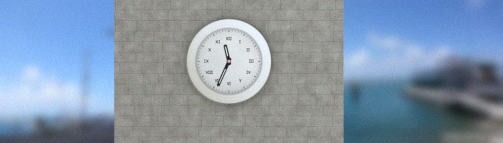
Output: 11h34
